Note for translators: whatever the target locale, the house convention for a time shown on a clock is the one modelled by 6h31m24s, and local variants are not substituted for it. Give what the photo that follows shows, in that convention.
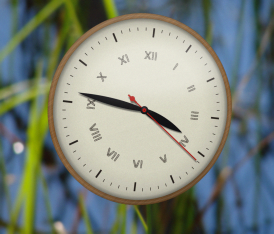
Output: 3h46m21s
